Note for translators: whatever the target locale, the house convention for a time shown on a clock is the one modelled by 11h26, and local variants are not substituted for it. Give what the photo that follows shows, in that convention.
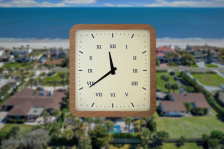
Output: 11h39
